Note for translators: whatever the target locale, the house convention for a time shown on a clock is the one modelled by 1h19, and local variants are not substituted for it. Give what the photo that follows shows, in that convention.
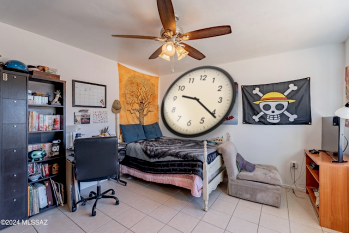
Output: 9h21
